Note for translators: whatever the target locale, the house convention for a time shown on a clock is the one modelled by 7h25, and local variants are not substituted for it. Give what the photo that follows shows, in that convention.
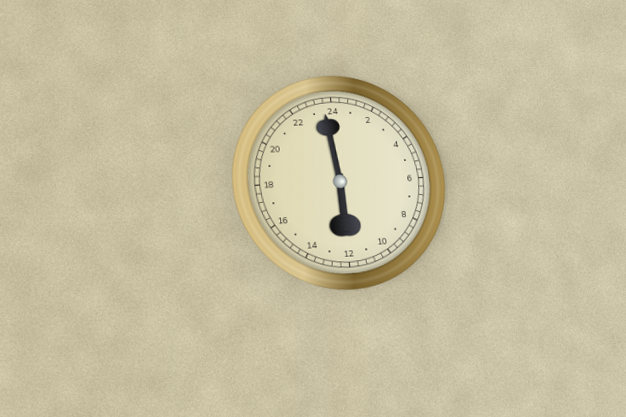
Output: 11h59
